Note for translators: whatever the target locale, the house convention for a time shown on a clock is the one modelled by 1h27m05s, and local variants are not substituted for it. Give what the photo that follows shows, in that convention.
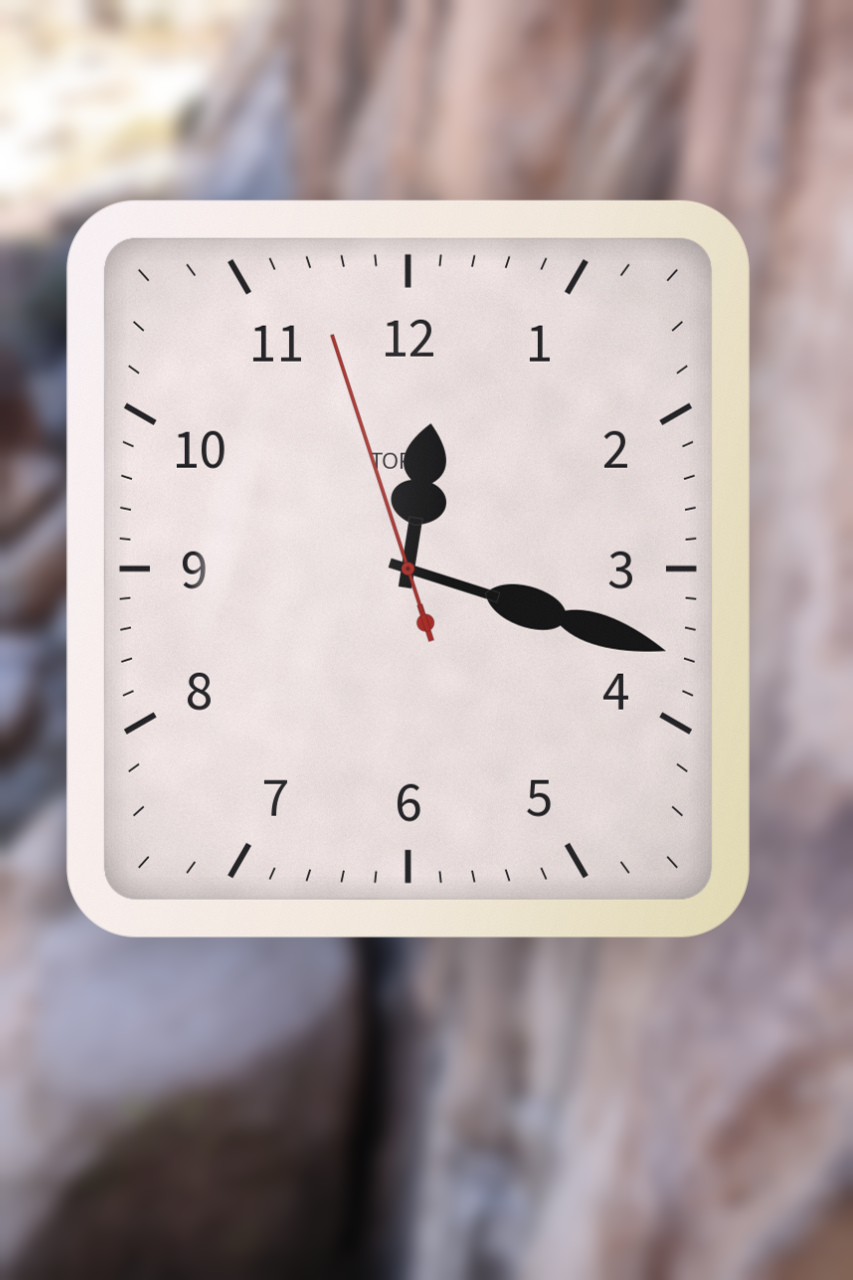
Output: 12h17m57s
